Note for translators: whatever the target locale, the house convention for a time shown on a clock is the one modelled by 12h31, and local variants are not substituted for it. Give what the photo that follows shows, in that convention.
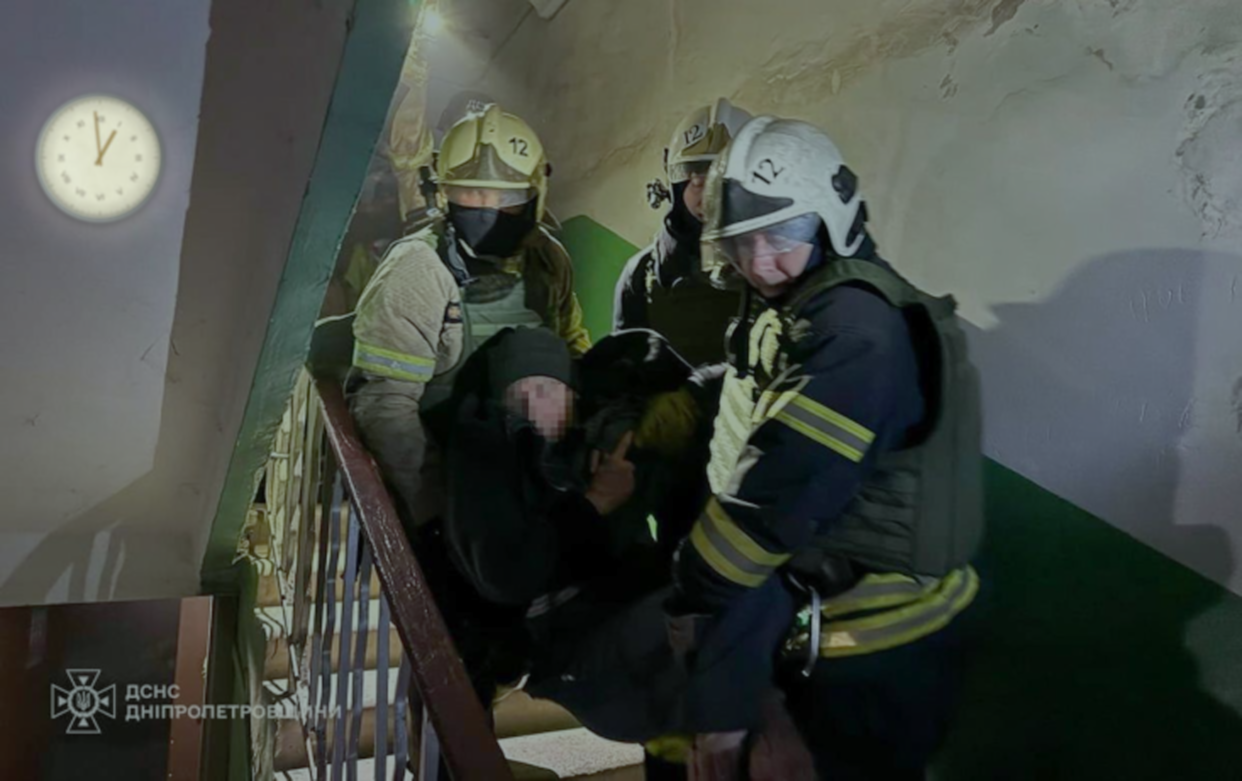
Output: 12h59
